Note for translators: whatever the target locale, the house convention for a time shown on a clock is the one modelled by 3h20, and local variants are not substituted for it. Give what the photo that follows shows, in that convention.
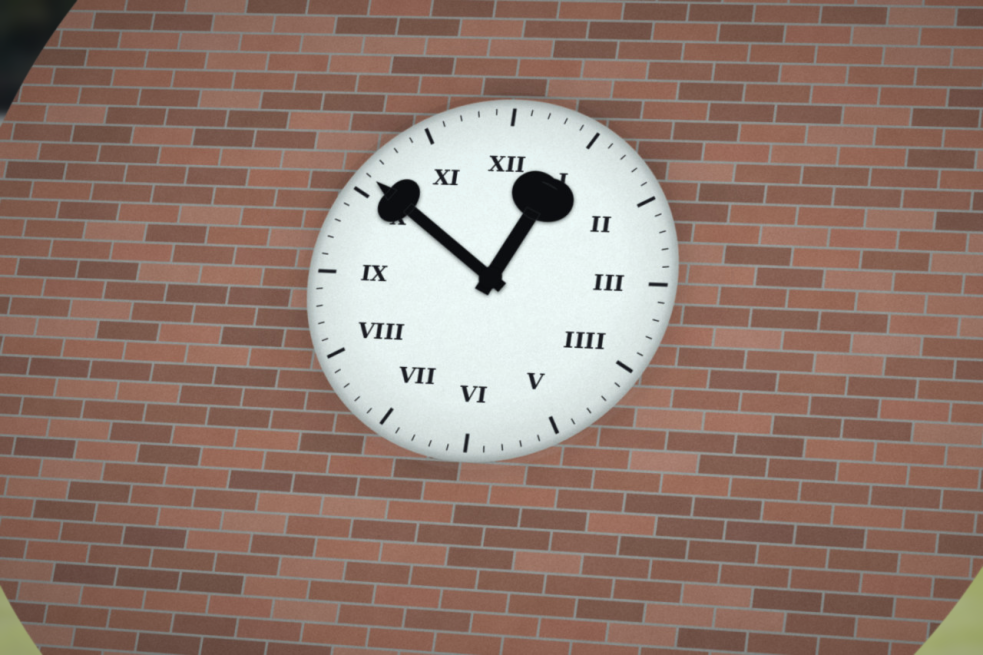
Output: 12h51
